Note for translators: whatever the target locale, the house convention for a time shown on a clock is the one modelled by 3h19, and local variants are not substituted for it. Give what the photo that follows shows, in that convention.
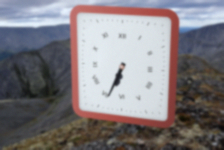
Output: 6h34
